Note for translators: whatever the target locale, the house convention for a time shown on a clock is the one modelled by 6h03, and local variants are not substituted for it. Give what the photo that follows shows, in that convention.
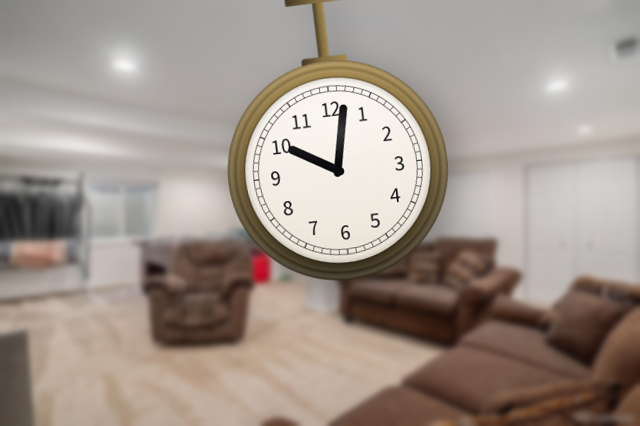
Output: 10h02
